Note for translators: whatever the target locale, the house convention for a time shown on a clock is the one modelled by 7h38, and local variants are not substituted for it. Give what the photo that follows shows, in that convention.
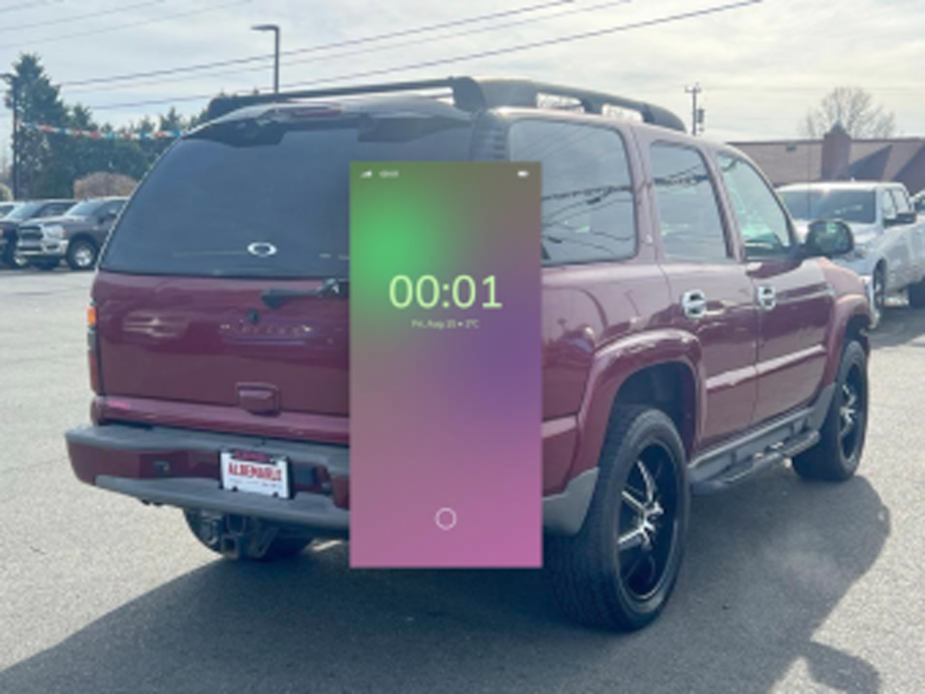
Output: 0h01
